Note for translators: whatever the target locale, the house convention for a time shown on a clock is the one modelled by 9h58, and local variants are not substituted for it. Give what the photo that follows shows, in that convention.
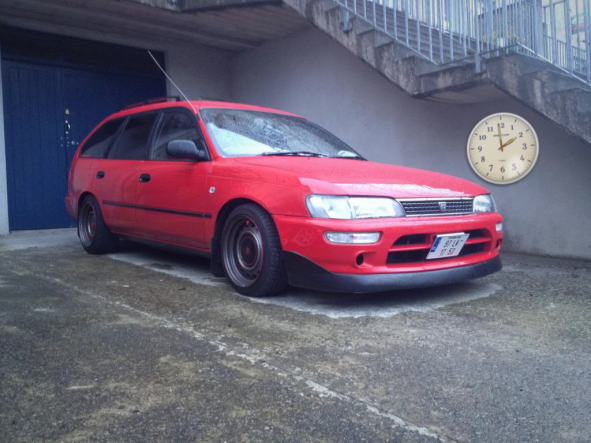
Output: 1h59
